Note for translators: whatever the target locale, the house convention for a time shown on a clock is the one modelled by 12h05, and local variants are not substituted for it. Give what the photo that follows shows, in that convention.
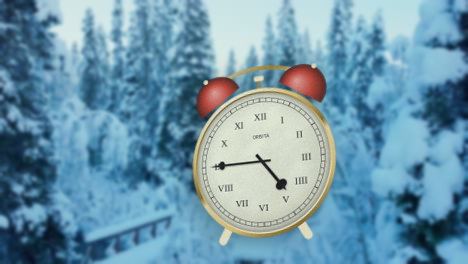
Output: 4h45
